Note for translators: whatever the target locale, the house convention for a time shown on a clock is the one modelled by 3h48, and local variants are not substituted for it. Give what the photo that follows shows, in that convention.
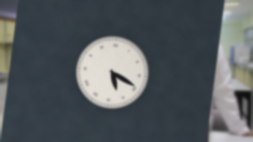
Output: 5h19
